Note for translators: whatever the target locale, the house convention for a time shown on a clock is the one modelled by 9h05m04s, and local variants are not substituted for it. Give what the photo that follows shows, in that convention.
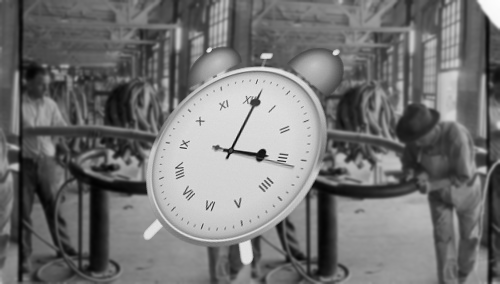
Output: 3h01m16s
